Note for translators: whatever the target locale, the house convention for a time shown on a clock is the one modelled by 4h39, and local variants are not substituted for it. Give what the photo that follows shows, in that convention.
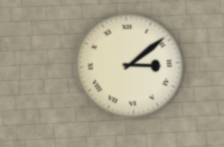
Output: 3h09
